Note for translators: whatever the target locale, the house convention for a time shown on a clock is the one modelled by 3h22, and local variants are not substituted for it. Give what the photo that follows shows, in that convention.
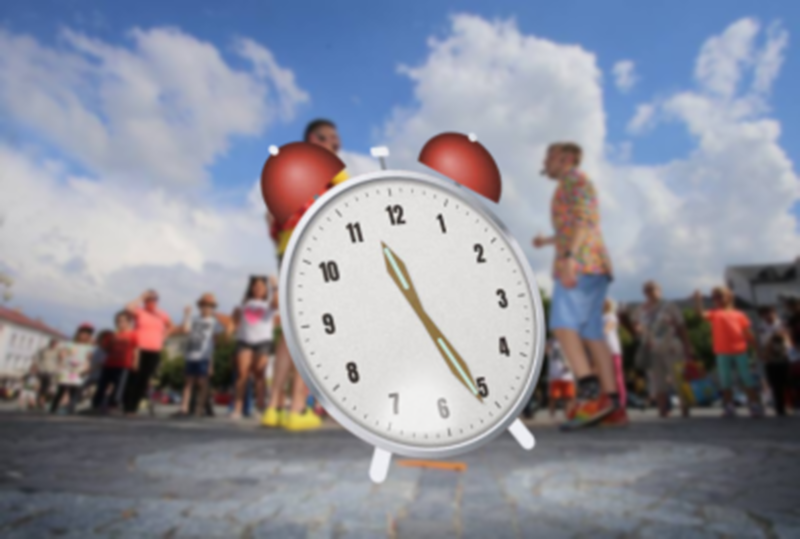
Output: 11h26
